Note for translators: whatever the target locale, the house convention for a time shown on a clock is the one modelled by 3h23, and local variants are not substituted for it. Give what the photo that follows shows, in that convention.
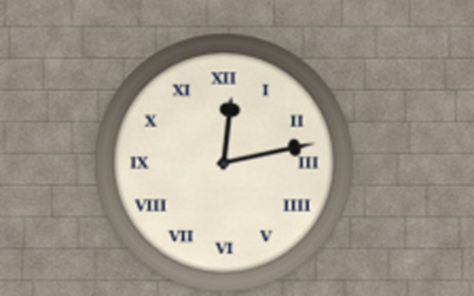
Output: 12h13
